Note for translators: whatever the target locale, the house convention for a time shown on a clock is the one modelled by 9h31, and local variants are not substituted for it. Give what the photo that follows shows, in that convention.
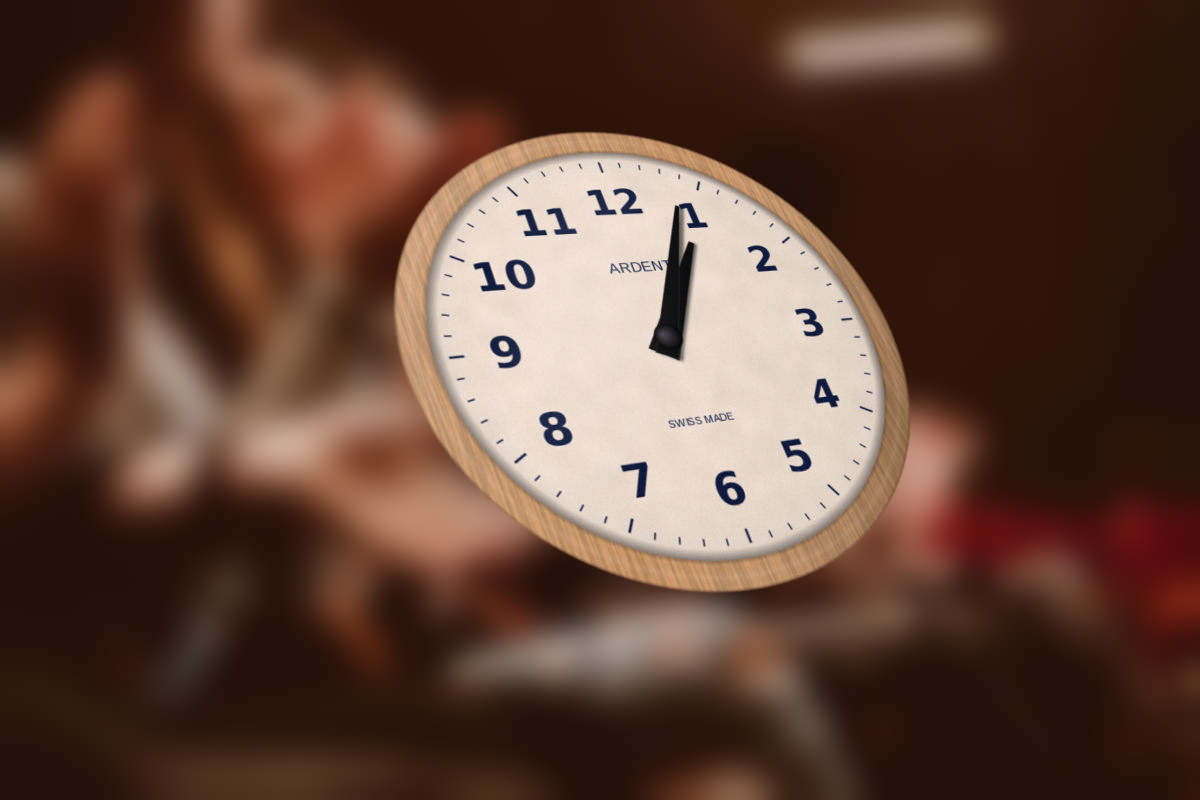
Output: 1h04
